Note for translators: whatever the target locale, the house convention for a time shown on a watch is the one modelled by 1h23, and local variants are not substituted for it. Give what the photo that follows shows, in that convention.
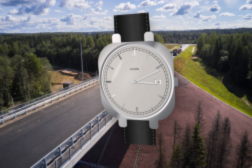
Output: 3h11
